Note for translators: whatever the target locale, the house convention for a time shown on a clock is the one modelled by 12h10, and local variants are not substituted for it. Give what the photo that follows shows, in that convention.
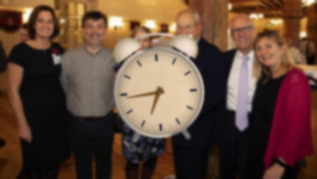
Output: 6h44
